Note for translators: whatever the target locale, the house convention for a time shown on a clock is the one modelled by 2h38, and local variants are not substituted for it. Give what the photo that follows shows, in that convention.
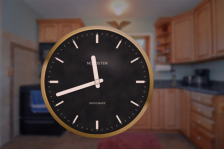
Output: 11h42
